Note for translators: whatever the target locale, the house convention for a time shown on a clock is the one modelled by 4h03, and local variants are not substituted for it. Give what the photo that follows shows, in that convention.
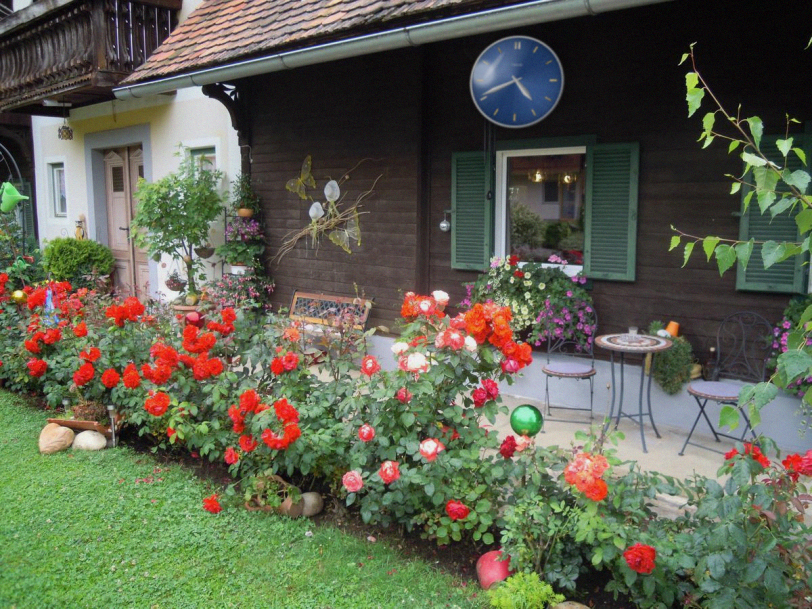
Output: 4h41
